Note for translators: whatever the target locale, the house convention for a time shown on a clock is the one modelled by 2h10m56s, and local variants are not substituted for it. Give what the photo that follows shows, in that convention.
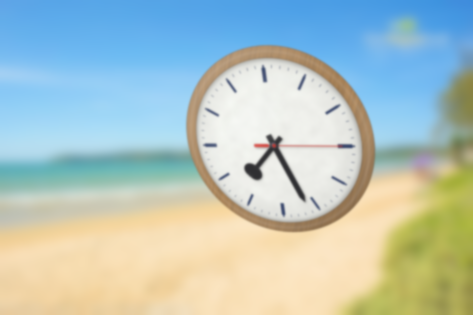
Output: 7h26m15s
